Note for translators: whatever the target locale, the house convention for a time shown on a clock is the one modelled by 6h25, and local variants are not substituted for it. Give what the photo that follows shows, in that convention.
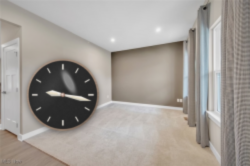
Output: 9h17
